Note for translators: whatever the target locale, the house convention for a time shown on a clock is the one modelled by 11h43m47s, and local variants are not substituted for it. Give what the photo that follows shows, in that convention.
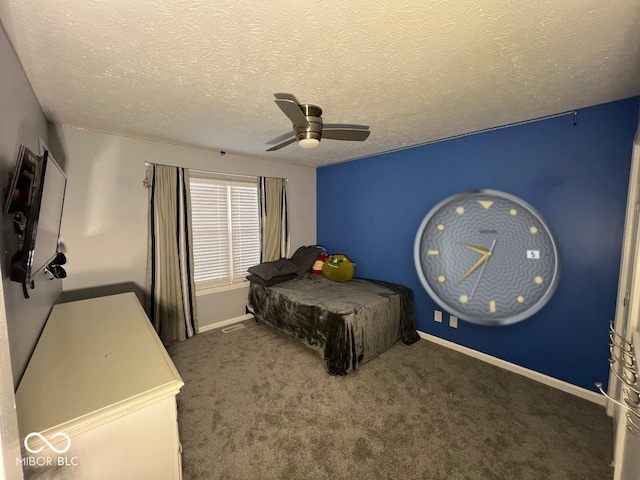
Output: 9h37m34s
